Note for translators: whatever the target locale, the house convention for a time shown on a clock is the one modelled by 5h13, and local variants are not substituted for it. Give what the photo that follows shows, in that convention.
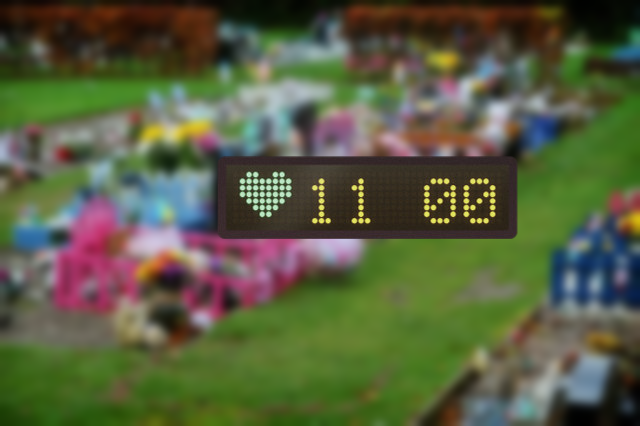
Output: 11h00
